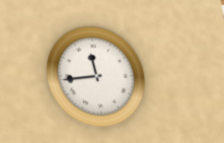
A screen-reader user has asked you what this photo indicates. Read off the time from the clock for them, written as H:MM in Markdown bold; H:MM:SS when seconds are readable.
**11:44**
